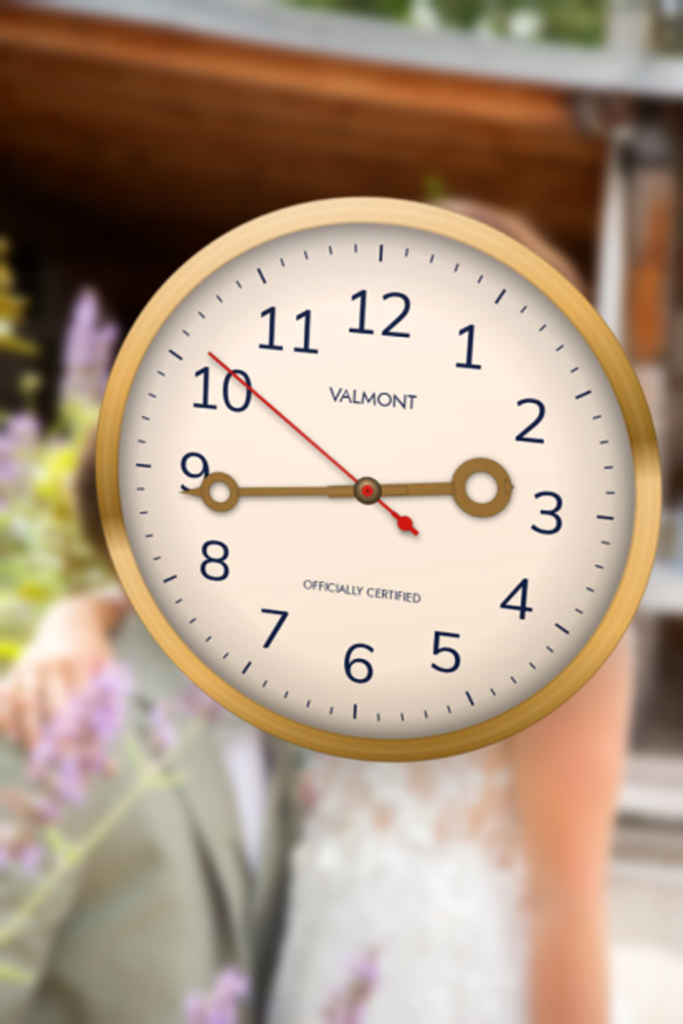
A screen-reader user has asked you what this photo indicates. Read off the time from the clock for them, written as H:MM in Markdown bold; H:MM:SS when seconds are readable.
**2:43:51**
